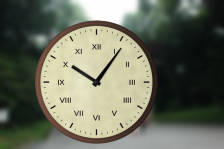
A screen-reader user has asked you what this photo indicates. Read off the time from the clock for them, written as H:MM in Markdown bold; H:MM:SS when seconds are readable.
**10:06**
